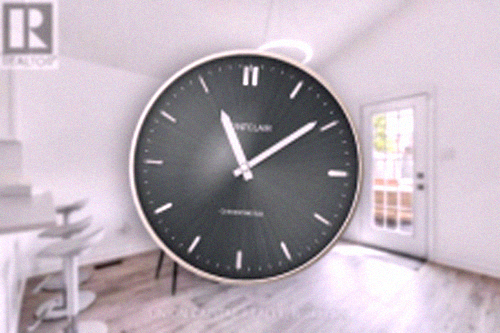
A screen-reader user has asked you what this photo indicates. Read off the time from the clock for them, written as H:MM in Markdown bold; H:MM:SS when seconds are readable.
**11:09**
